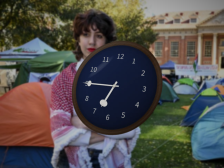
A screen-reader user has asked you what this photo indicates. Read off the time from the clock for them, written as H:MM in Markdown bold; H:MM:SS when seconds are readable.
**6:45**
